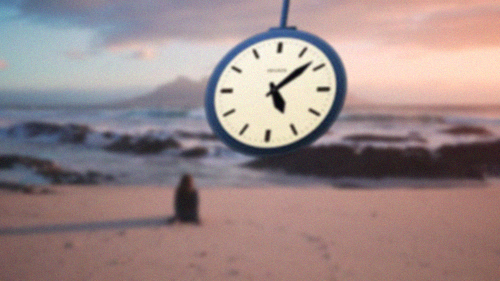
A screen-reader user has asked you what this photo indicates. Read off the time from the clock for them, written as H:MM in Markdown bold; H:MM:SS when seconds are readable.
**5:08**
